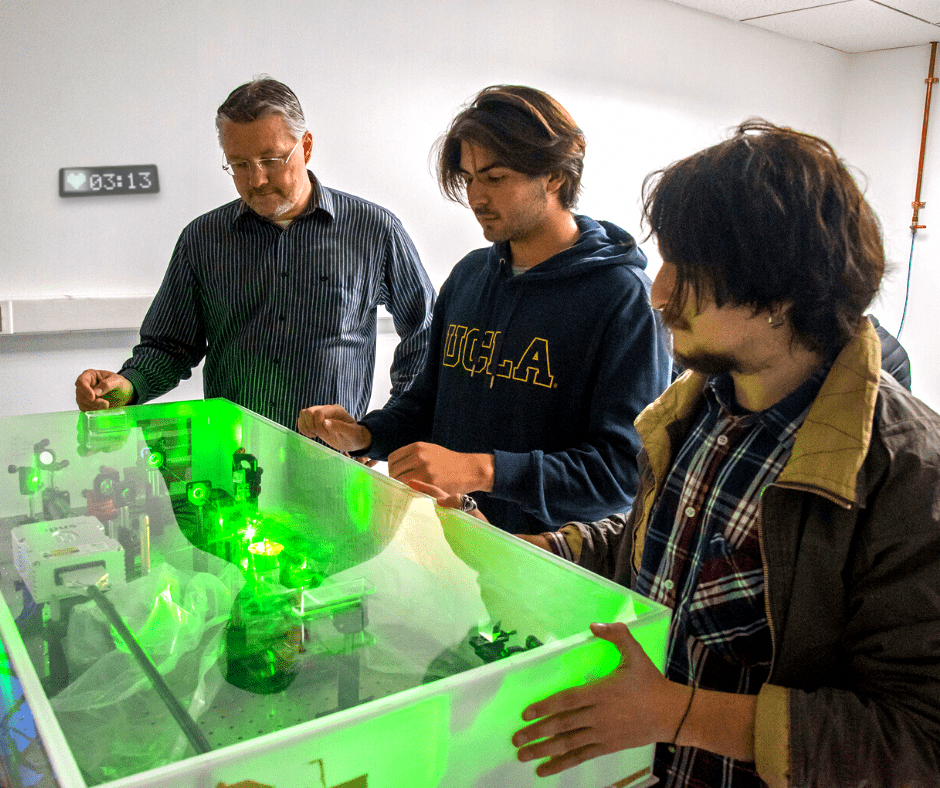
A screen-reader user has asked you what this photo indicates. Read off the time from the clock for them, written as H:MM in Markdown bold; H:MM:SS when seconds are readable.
**3:13**
